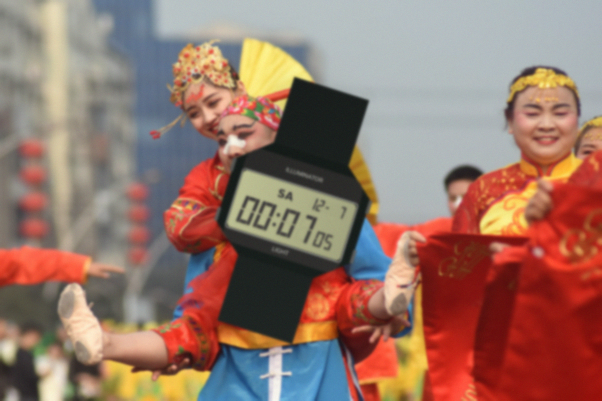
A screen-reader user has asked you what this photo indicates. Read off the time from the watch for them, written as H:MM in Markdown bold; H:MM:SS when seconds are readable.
**0:07:05**
